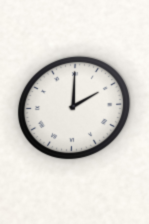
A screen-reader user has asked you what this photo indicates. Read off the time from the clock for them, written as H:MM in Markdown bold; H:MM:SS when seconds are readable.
**2:00**
